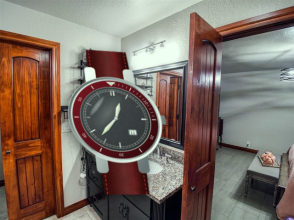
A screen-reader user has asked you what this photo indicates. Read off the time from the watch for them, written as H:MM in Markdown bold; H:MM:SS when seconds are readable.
**12:37**
